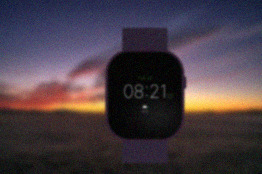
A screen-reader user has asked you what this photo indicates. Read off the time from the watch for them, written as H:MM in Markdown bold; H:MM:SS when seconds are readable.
**8:21**
